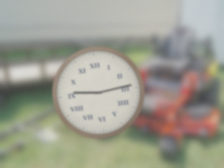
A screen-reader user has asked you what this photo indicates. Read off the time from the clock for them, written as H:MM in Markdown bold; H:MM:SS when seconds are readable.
**9:14**
